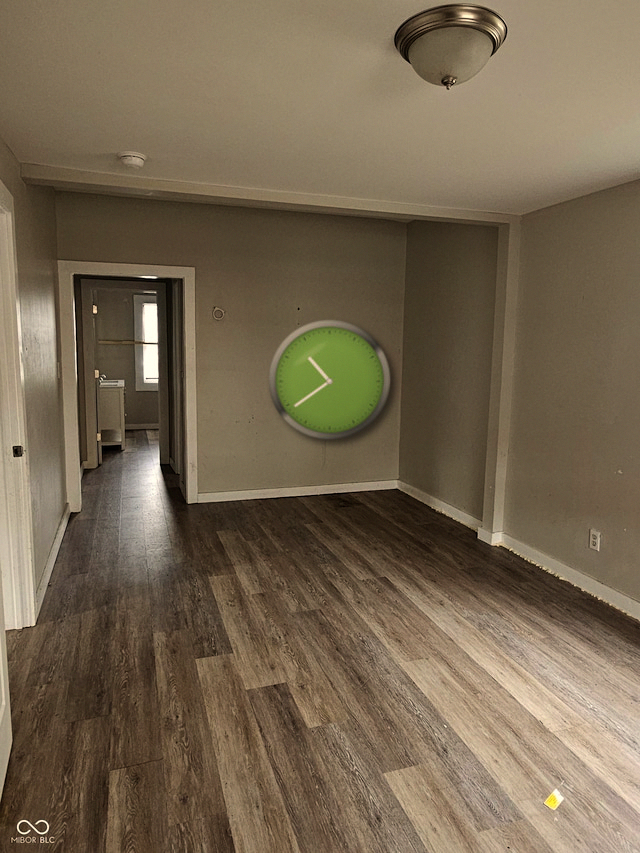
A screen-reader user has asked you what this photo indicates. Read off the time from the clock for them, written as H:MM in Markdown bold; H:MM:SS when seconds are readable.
**10:39**
